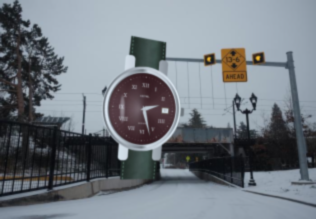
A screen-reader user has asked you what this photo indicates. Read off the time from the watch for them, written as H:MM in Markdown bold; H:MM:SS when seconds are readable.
**2:27**
